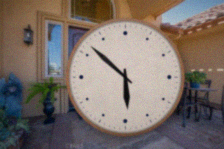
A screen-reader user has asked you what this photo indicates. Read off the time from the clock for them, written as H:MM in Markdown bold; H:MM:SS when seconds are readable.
**5:52**
